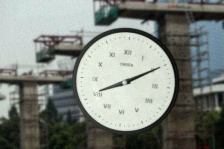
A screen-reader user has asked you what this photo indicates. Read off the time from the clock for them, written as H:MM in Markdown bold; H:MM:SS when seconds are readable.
**8:10**
